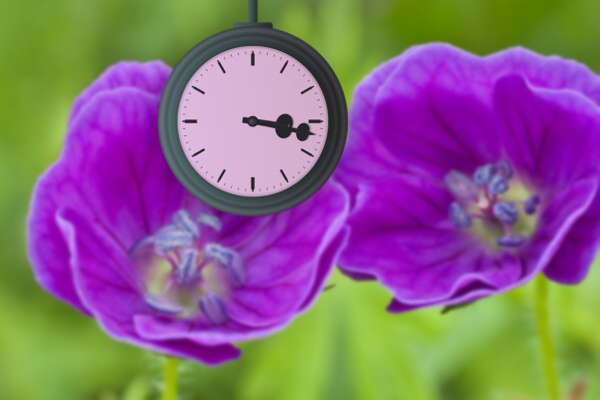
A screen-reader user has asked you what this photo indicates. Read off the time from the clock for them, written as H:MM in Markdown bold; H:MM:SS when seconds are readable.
**3:17**
